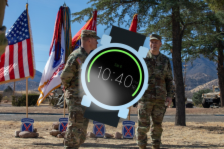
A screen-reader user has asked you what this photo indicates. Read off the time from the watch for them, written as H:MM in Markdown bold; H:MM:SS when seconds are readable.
**10:40**
